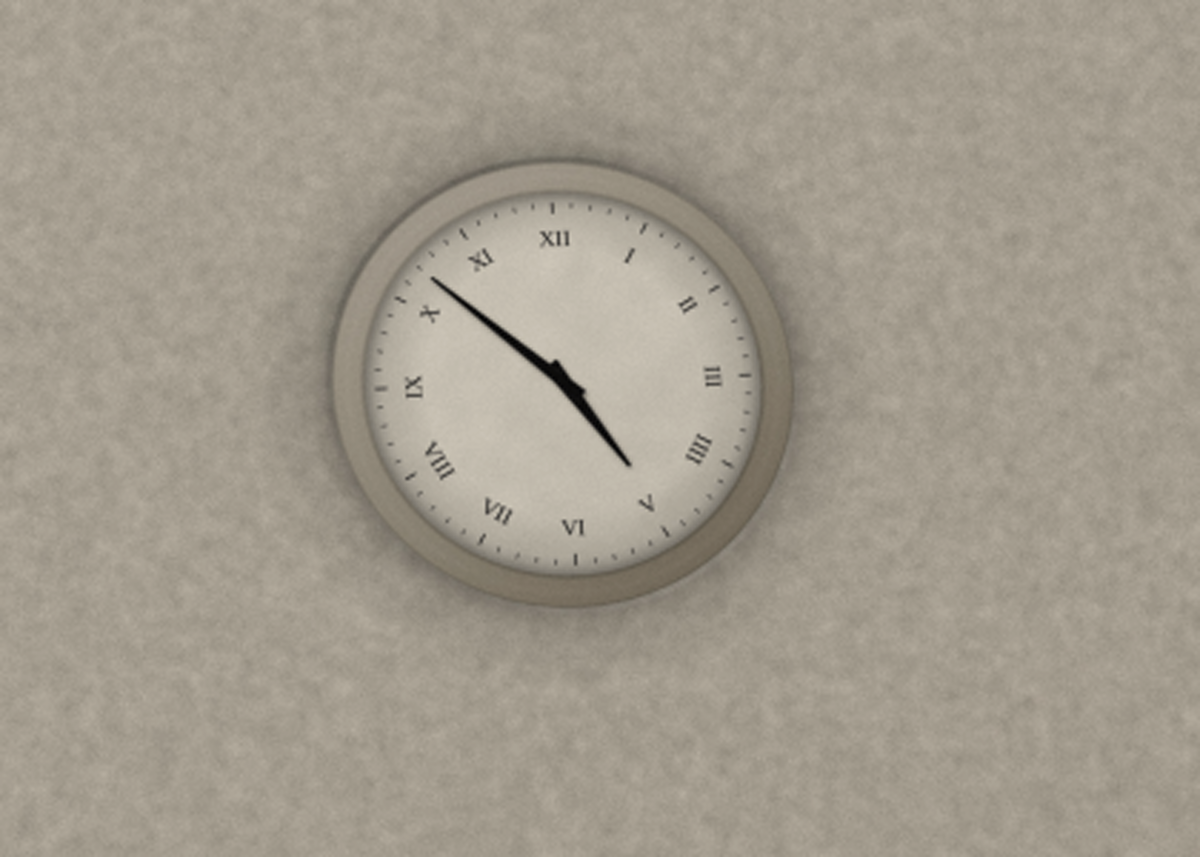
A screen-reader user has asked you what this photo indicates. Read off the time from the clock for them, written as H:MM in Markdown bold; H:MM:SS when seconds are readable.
**4:52**
